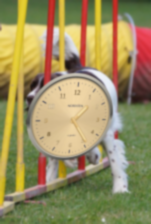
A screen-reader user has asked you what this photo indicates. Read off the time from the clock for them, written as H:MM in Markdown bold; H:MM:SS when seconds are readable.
**1:24**
